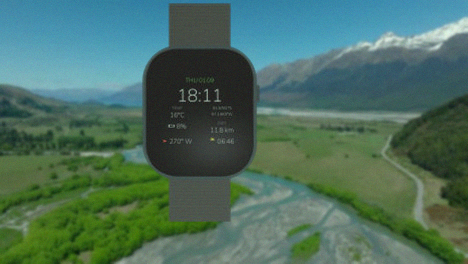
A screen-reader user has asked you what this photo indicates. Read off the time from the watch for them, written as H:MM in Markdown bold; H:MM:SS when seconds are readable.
**18:11**
